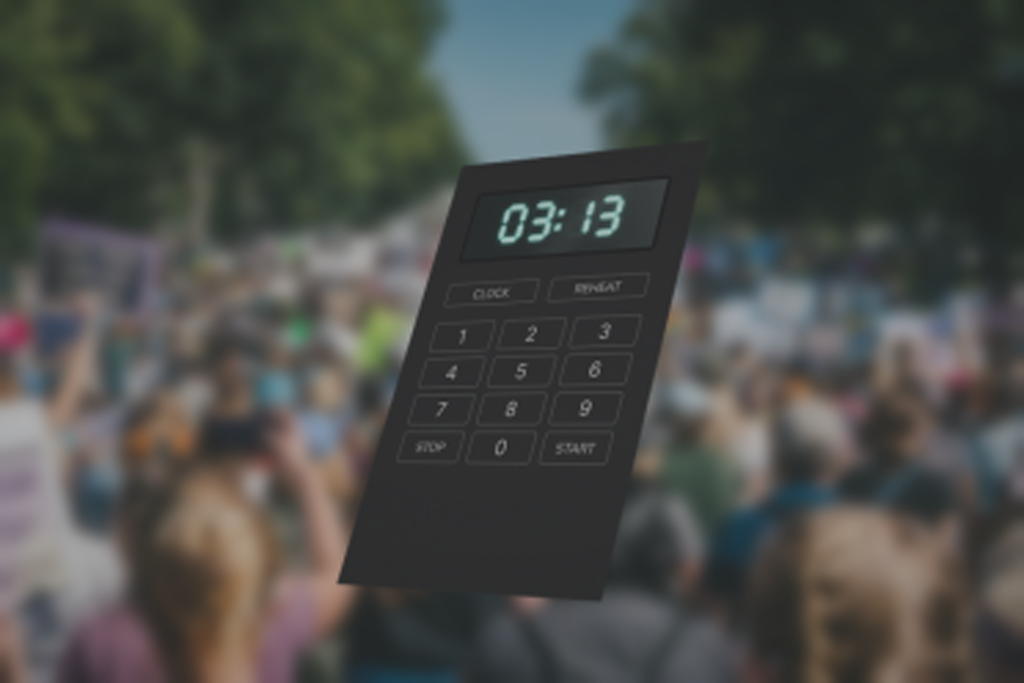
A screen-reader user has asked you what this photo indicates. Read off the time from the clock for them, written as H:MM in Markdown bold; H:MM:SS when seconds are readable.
**3:13**
